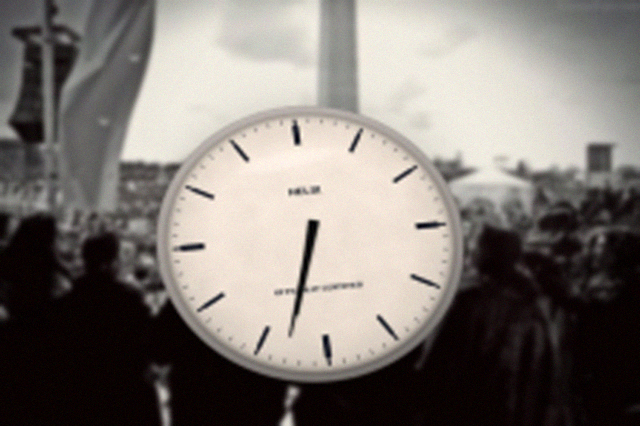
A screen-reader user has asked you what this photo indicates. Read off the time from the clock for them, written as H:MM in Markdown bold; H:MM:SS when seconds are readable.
**6:33**
